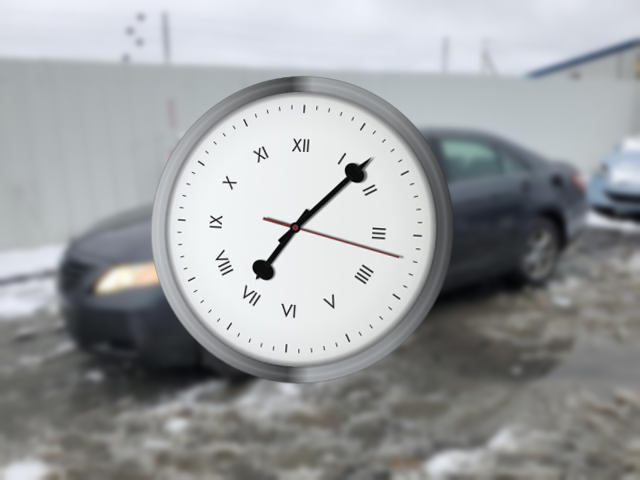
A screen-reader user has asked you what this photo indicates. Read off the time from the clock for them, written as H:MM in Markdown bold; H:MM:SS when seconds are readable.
**7:07:17**
